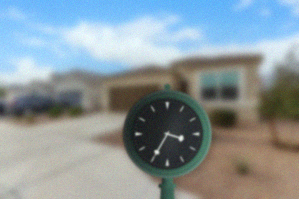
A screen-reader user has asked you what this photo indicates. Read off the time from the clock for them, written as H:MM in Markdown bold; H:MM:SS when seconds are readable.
**3:35**
